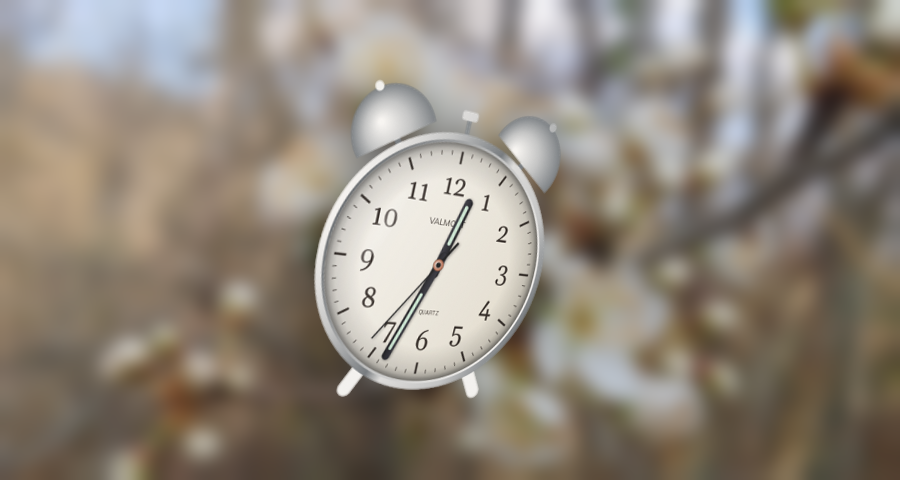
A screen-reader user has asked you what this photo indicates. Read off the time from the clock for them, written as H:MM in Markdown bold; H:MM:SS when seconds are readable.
**12:33:36**
